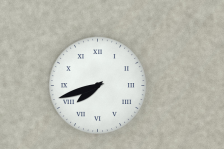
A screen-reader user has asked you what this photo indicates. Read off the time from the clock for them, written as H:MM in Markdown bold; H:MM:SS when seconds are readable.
**7:42**
